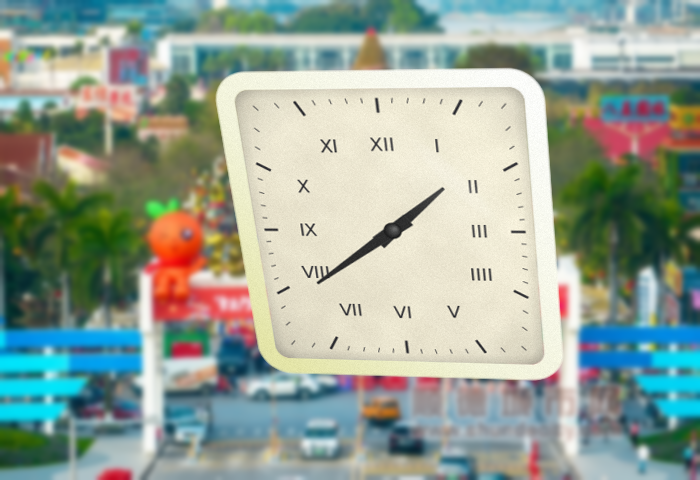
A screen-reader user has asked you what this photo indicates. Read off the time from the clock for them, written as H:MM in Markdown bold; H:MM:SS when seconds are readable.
**1:39**
